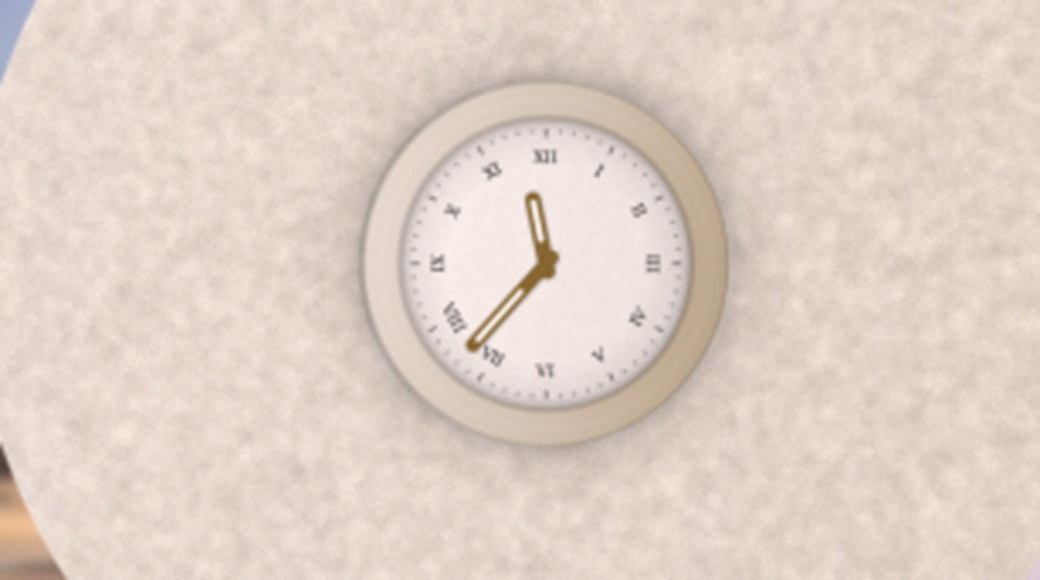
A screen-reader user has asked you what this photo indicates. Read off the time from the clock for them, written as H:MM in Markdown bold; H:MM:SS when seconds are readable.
**11:37**
